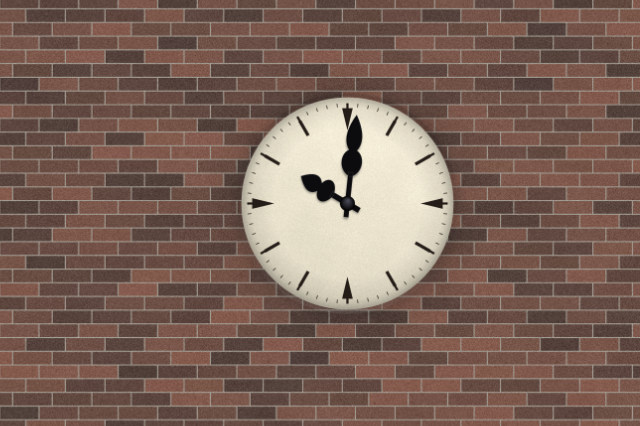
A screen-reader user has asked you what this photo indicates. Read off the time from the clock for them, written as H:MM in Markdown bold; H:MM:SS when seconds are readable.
**10:01**
